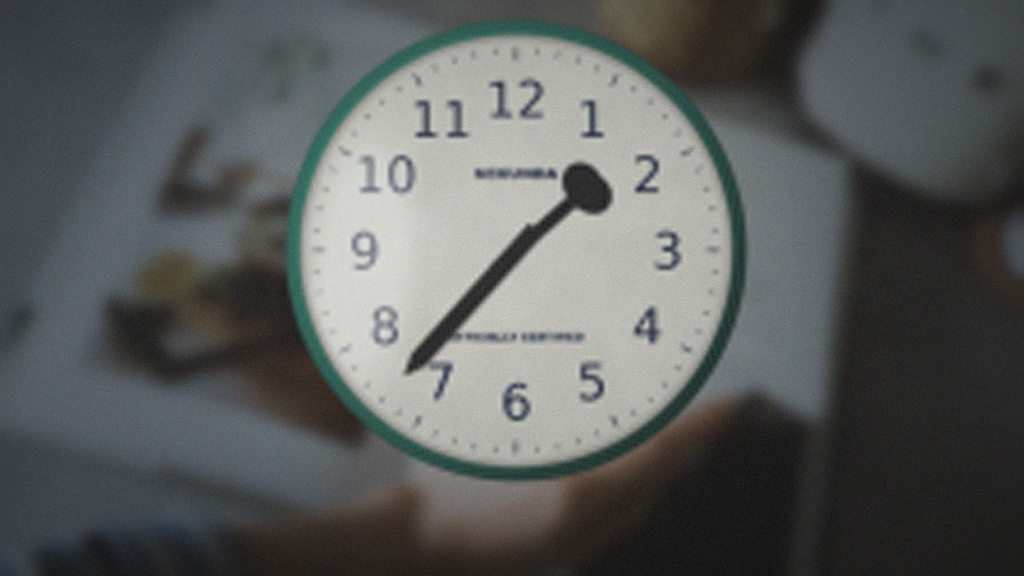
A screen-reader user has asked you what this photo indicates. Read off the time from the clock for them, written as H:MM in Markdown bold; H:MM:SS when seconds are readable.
**1:37**
